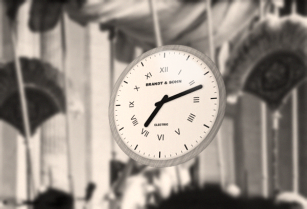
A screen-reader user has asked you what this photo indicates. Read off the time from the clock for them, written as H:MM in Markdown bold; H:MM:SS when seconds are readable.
**7:12**
